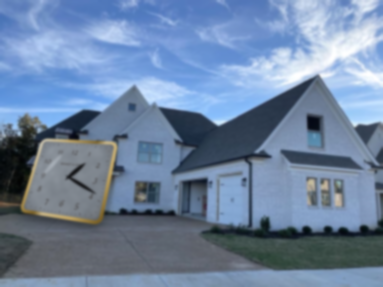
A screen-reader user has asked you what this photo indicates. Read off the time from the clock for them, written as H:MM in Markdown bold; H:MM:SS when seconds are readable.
**1:19**
